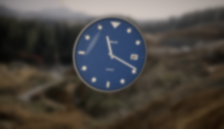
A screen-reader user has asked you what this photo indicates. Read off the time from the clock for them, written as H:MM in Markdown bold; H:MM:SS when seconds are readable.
**11:19**
